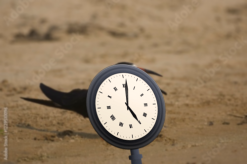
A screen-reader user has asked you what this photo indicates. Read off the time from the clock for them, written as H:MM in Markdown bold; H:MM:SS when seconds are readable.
**5:01**
